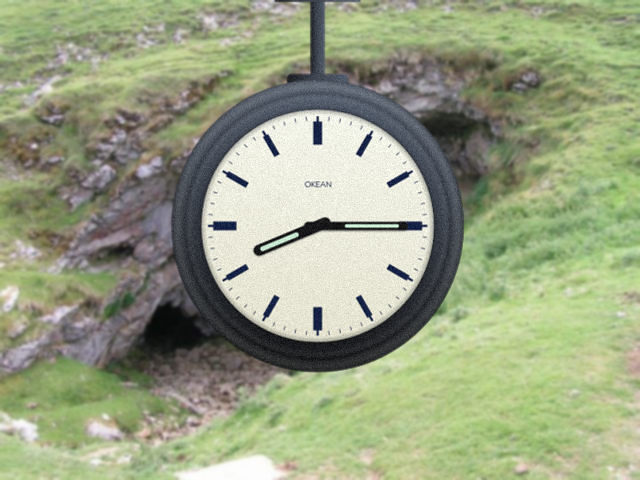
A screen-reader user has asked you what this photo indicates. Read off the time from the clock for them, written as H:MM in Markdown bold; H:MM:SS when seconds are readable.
**8:15**
